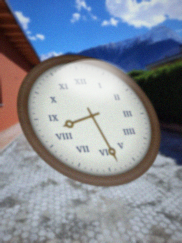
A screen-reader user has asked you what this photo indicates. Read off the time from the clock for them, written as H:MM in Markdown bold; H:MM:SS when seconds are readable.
**8:28**
